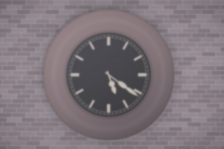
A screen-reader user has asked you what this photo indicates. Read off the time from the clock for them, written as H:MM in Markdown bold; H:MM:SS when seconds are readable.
**5:21**
